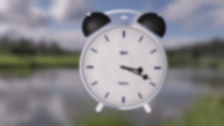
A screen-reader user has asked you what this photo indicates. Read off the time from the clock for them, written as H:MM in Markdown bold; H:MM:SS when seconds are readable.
**3:19**
